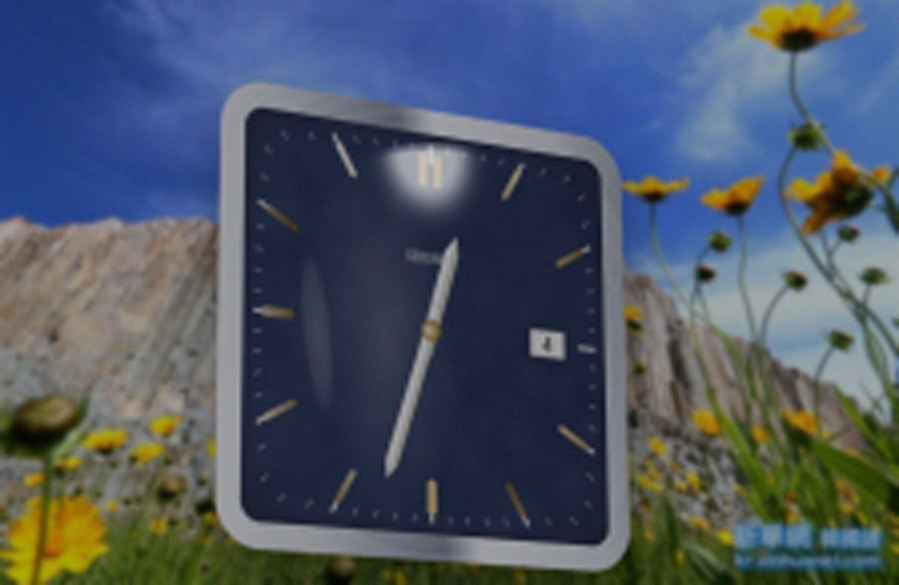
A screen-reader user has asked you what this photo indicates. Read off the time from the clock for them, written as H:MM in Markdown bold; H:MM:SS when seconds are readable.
**12:33**
